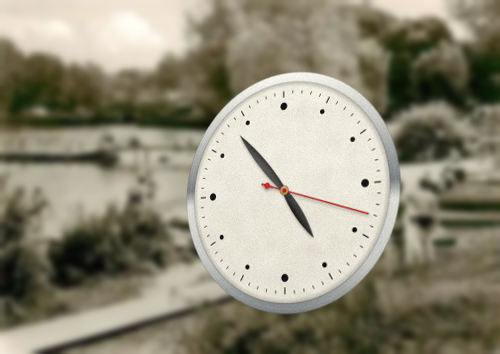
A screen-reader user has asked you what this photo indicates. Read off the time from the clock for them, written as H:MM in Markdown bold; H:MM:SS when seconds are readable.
**4:53:18**
